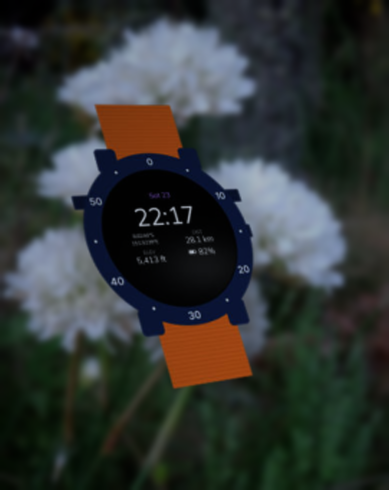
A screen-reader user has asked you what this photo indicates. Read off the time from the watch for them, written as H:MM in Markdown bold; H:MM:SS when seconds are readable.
**22:17**
